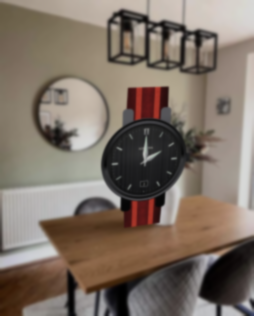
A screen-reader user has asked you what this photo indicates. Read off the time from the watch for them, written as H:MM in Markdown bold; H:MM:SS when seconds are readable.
**2:00**
